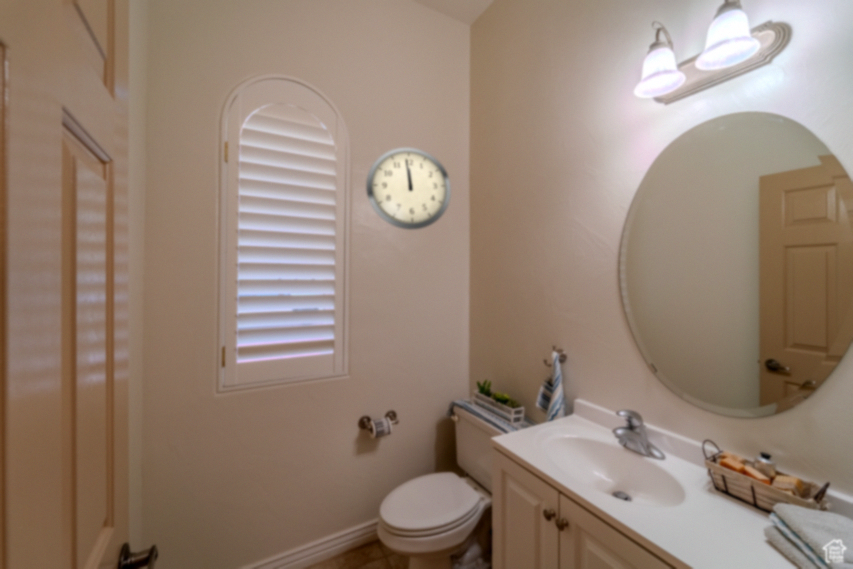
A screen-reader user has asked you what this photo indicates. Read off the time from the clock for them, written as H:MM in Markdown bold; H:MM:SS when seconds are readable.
**11:59**
